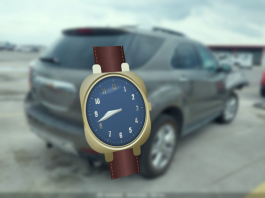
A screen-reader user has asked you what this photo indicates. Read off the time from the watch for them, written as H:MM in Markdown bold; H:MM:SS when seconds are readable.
**8:42**
